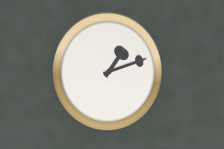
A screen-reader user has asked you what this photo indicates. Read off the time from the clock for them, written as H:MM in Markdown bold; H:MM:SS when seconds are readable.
**1:12**
